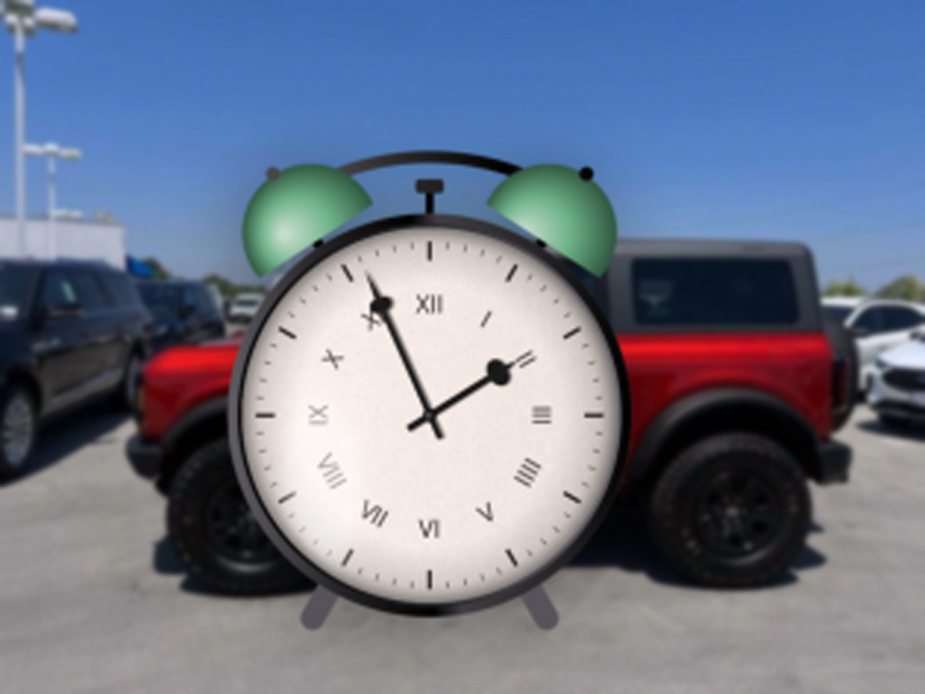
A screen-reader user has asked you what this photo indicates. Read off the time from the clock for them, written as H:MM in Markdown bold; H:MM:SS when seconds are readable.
**1:56**
